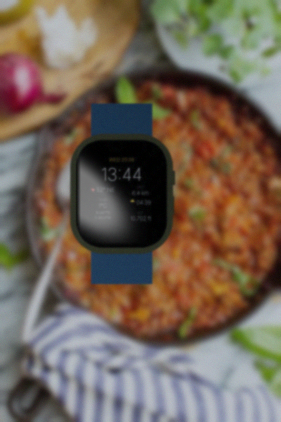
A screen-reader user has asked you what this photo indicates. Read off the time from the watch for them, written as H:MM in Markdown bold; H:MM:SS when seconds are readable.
**13:44**
